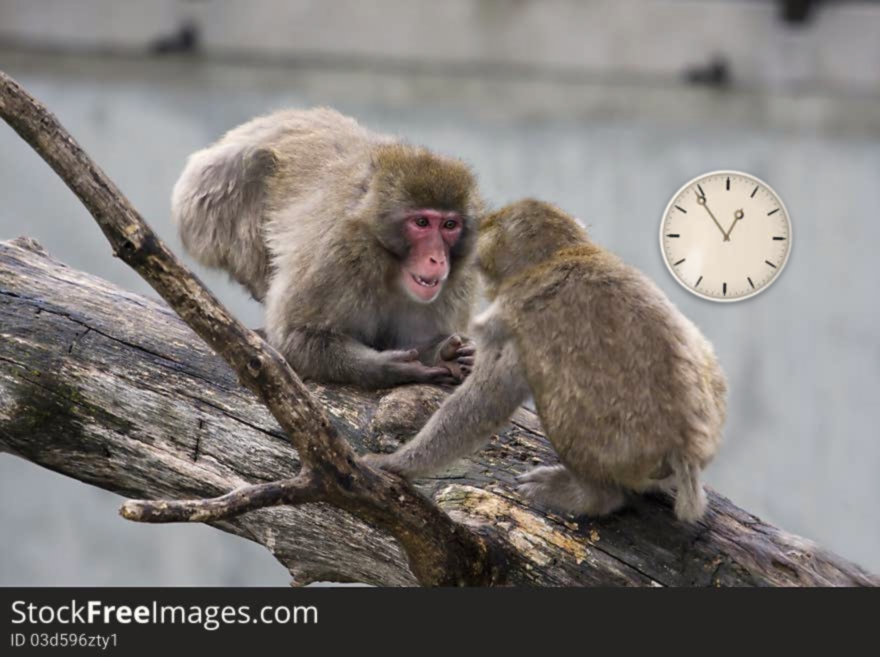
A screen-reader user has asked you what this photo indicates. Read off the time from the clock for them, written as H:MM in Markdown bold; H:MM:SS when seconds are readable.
**12:54**
